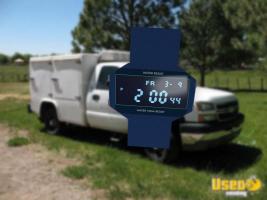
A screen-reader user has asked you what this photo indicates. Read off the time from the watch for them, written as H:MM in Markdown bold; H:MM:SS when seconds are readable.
**2:00:44**
